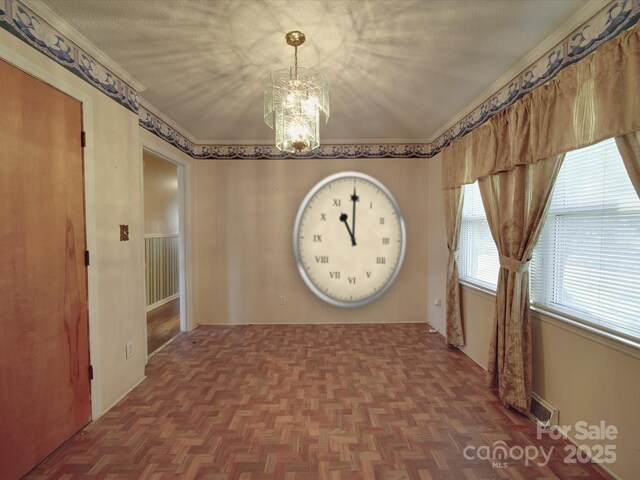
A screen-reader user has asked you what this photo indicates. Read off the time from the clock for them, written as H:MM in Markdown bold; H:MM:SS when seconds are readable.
**11:00**
